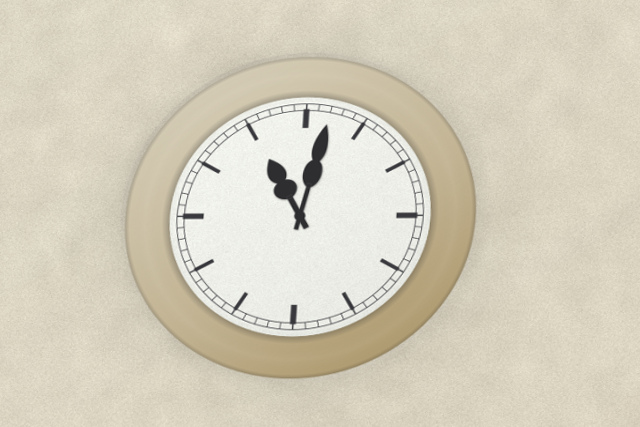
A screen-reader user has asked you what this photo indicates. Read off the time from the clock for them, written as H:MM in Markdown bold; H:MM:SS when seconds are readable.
**11:02**
